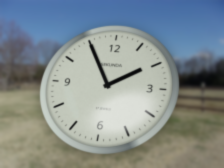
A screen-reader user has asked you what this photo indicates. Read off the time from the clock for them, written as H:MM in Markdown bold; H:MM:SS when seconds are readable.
**1:55**
